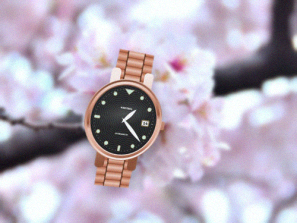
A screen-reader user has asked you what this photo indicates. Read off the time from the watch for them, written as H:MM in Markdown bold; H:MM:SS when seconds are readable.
**1:22**
